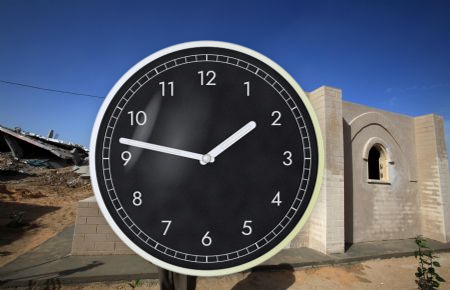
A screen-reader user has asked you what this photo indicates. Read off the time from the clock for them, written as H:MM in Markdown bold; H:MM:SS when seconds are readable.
**1:47**
